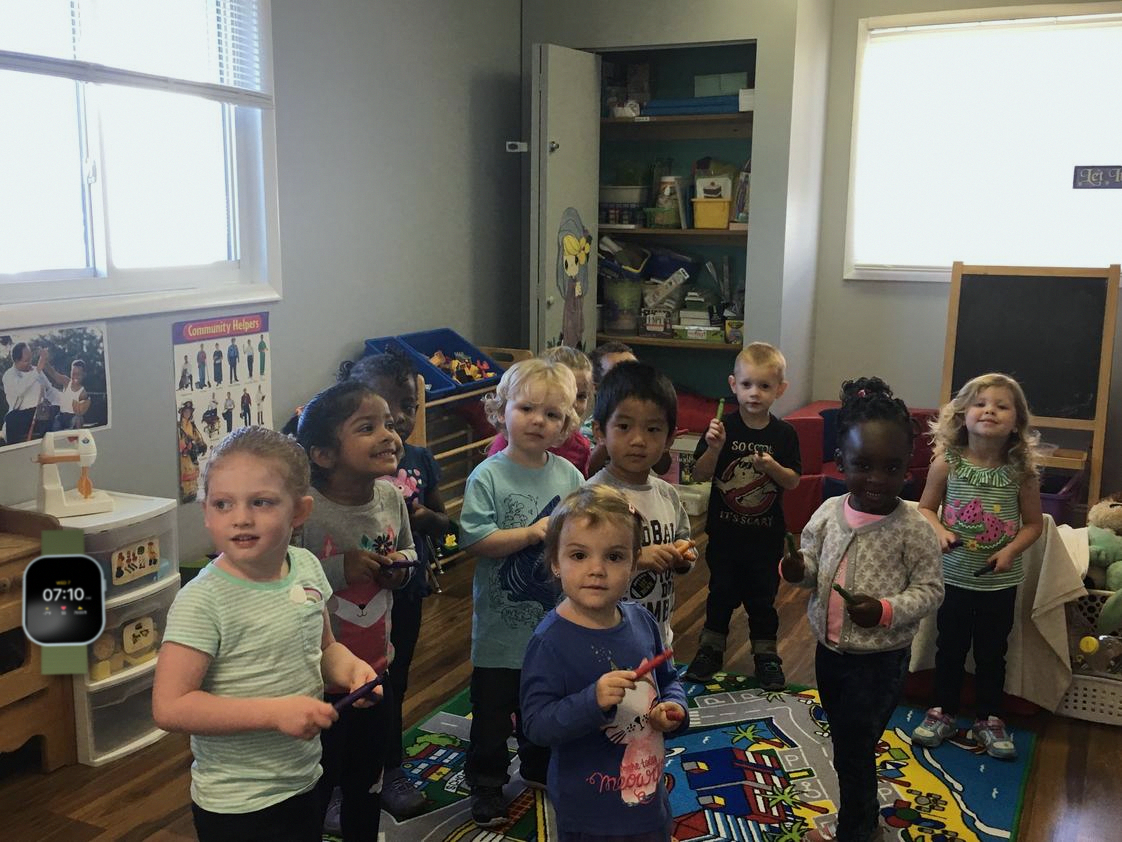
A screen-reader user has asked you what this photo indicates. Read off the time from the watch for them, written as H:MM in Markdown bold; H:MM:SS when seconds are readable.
**7:10**
